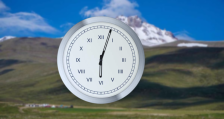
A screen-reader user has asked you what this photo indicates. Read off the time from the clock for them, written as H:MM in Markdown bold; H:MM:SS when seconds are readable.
**6:03**
